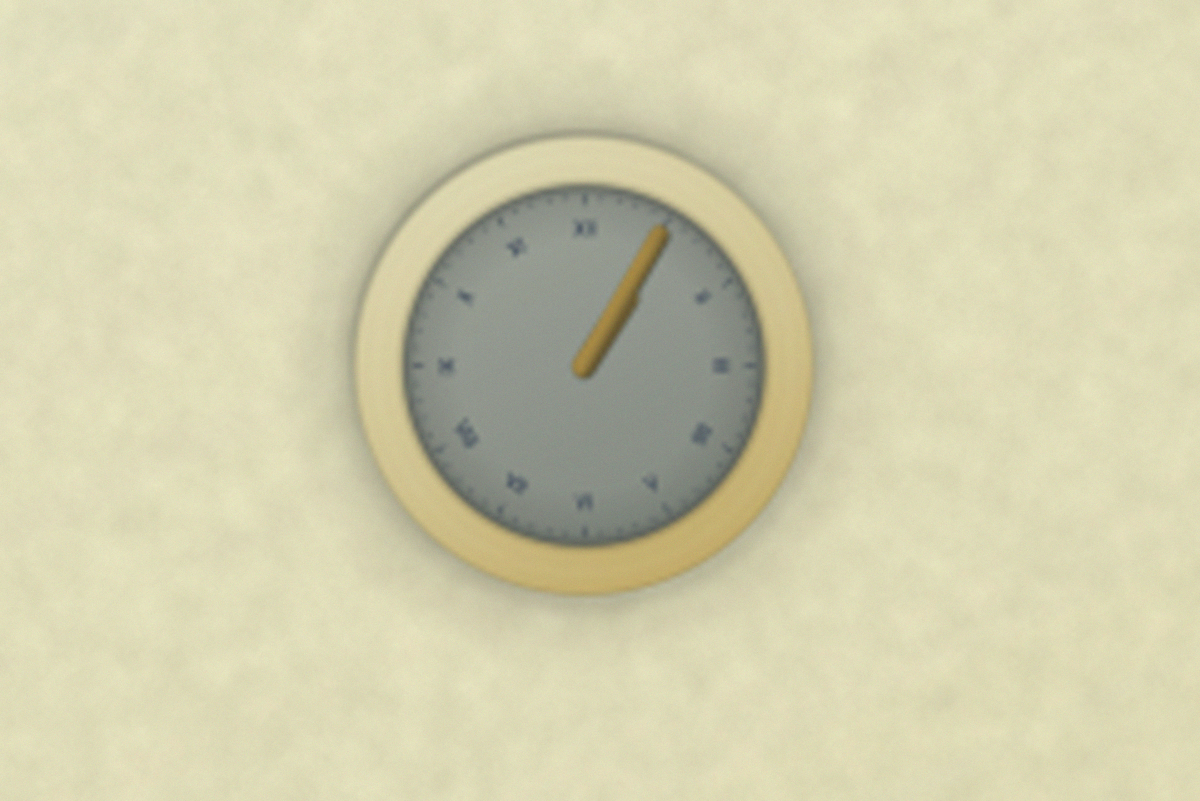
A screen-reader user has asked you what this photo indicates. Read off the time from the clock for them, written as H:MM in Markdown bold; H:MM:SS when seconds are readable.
**1:05**
